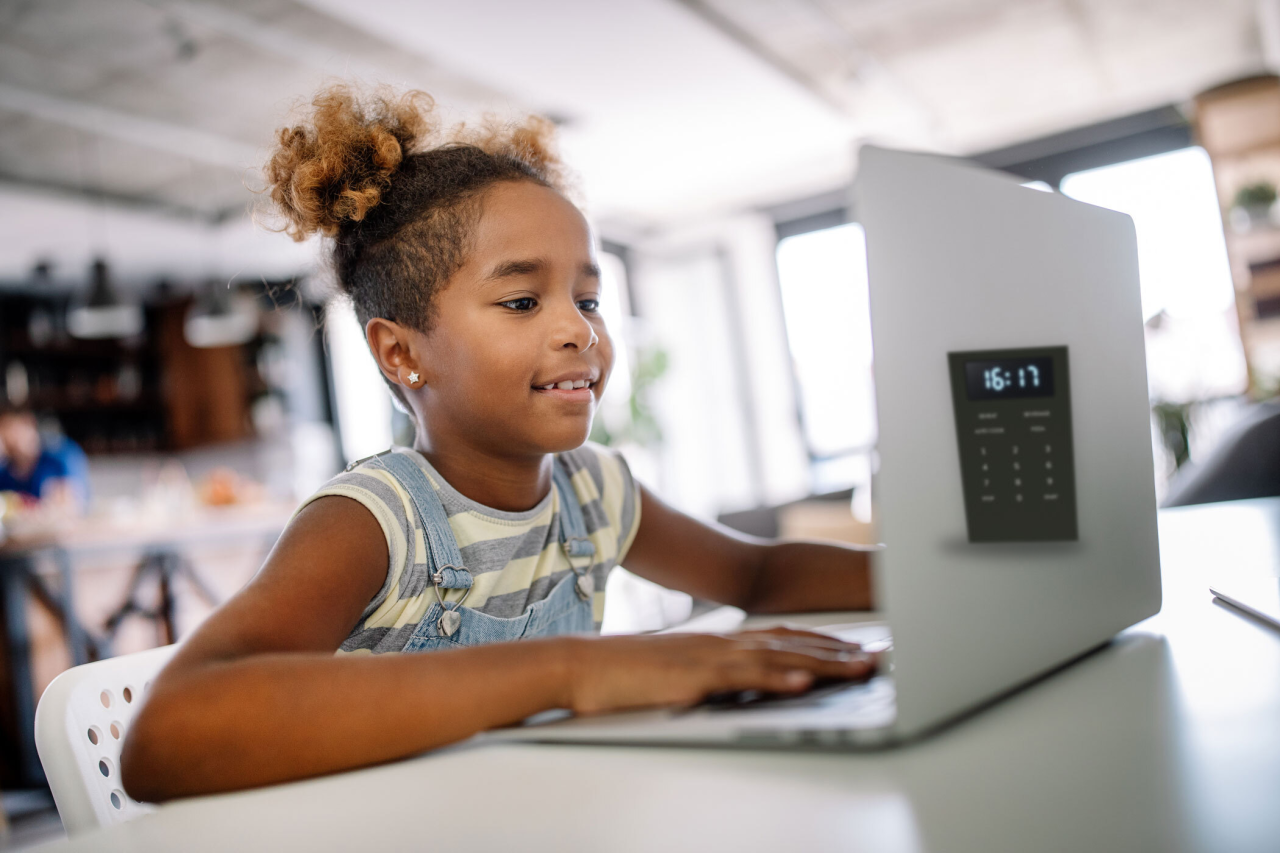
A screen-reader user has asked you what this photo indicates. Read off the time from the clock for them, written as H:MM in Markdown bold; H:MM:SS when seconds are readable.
**16:17**
